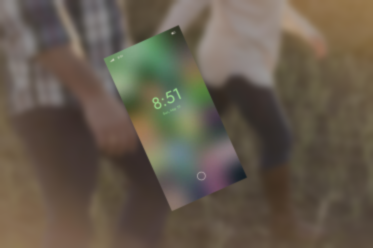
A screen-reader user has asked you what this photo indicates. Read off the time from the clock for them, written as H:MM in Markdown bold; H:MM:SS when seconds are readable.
**8:51**
